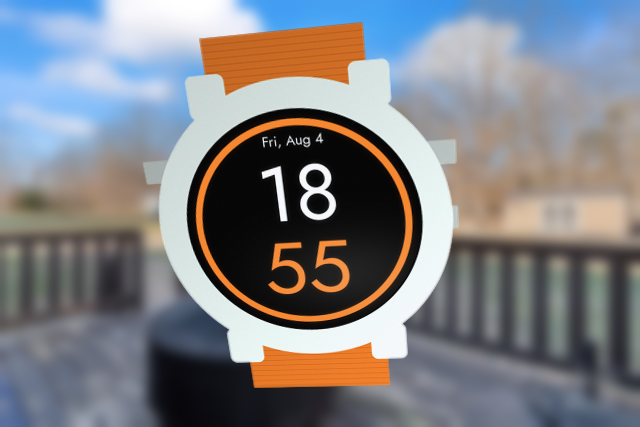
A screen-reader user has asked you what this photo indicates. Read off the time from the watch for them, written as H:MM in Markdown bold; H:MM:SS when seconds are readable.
**18:55**
